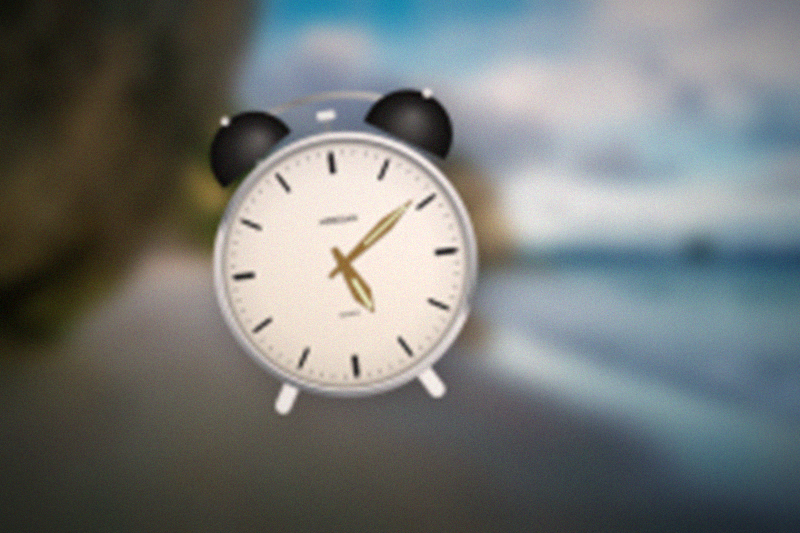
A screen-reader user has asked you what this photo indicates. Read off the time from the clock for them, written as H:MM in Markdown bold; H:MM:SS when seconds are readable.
**5:09**
